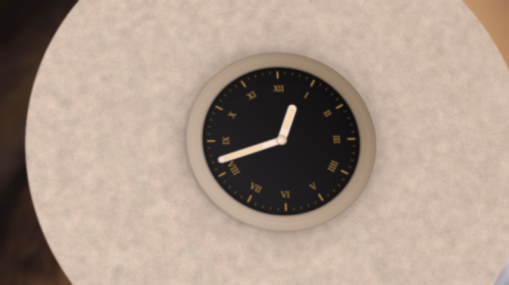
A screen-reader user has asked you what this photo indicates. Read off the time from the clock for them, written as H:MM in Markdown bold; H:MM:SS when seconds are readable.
**12:42**
